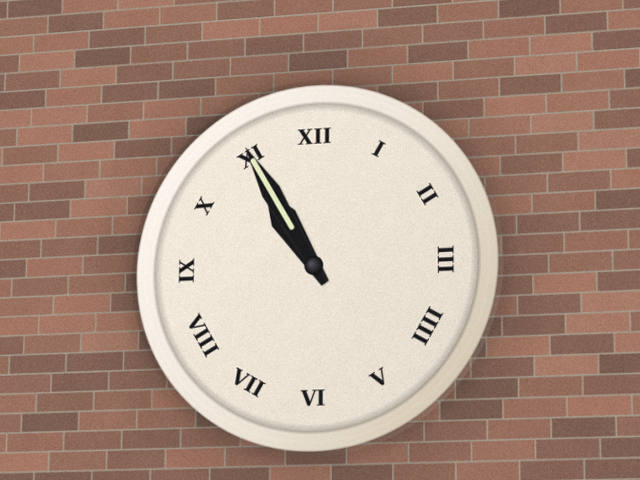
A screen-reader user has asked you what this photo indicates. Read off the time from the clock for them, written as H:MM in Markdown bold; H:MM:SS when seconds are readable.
**10:55**
